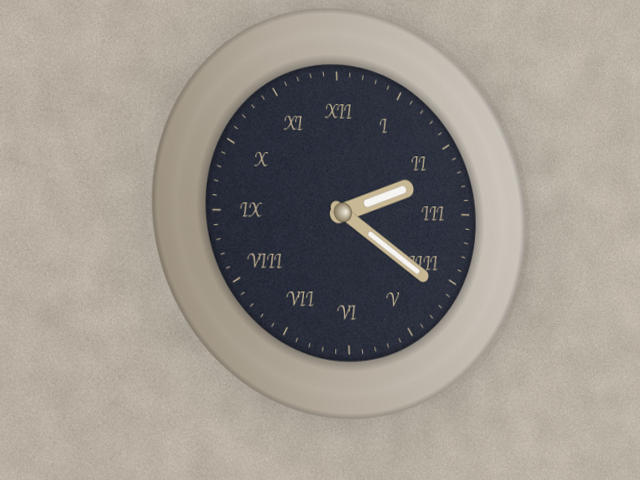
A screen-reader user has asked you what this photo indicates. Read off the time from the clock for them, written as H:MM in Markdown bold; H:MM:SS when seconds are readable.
**2:21**
